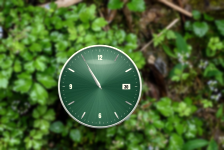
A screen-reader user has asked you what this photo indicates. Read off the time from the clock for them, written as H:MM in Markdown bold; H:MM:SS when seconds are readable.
**10:55**
